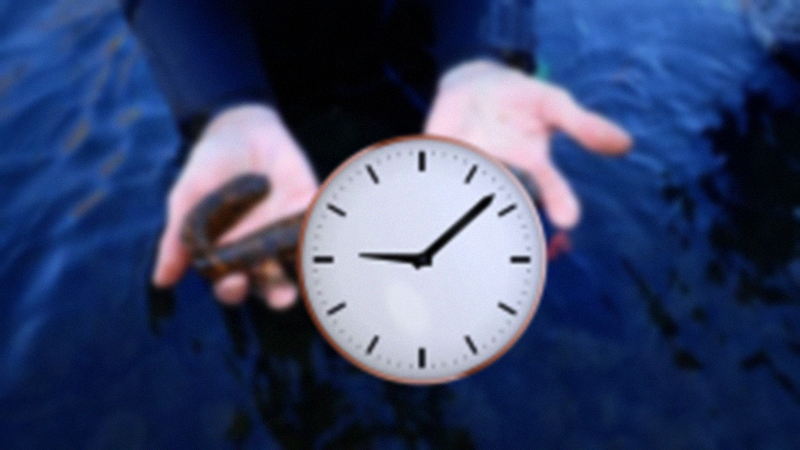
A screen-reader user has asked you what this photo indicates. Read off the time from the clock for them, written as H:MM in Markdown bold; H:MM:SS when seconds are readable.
**9:08**
